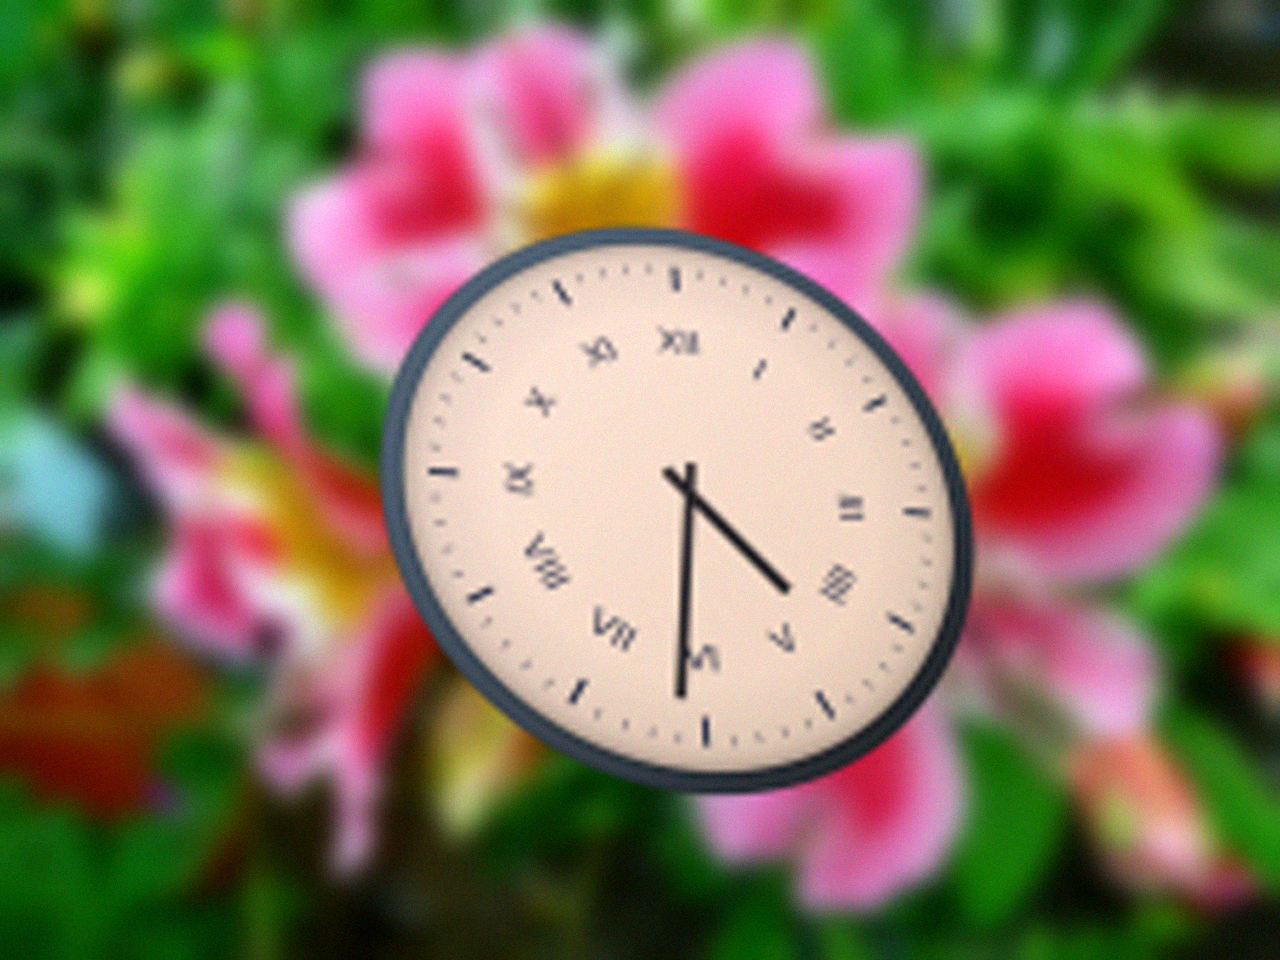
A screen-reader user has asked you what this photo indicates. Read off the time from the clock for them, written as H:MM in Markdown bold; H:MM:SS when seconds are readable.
**4:31**
